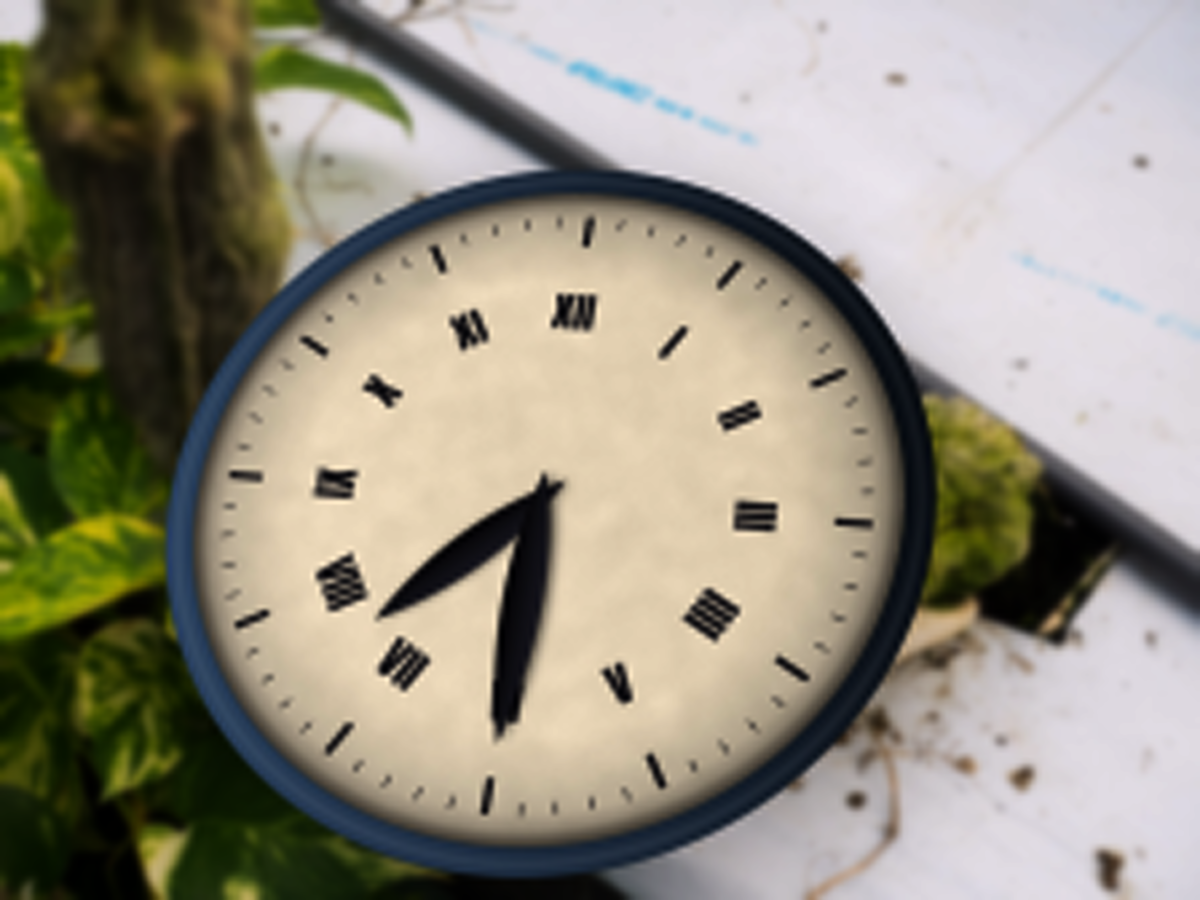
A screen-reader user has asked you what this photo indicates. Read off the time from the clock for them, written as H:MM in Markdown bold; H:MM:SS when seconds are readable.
**7:30**
